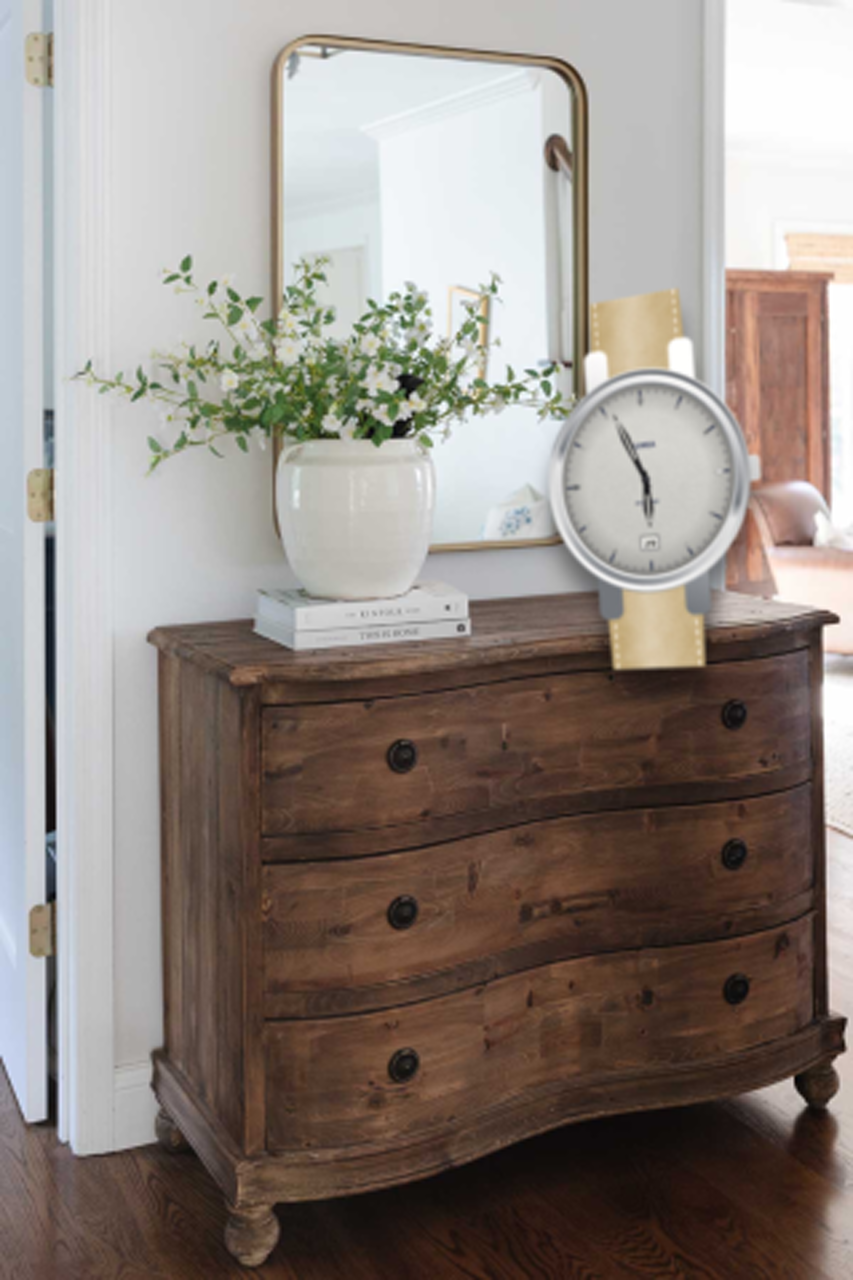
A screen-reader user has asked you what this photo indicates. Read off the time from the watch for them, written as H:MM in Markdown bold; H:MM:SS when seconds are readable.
**5:56**
